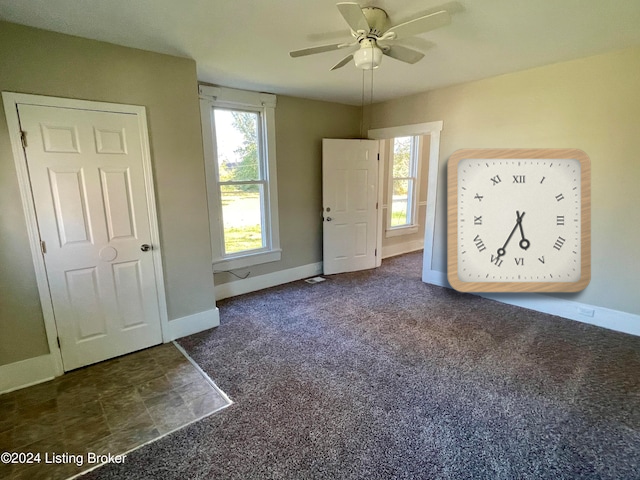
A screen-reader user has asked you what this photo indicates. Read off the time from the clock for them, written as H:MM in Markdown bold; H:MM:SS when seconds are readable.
**5:35**
